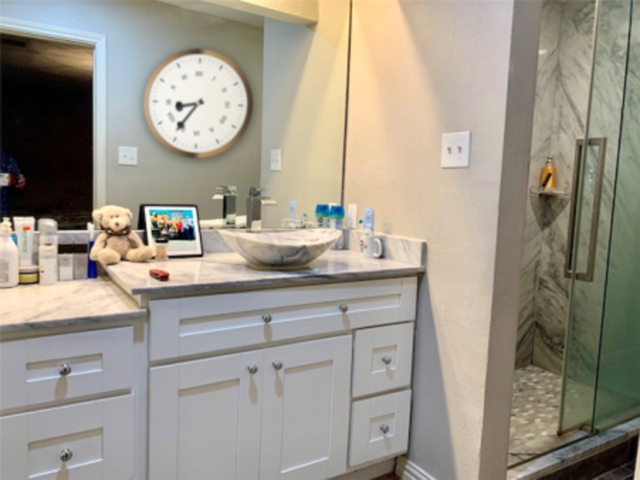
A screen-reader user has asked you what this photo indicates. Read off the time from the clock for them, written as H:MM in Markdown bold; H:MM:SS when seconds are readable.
**8:36**
